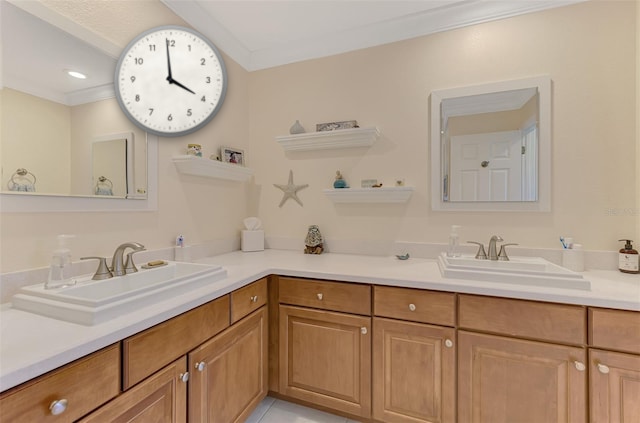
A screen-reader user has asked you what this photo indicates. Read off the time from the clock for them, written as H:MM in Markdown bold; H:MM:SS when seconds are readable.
**3:59**
